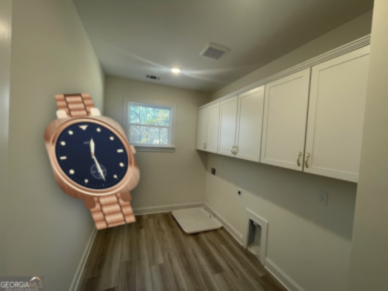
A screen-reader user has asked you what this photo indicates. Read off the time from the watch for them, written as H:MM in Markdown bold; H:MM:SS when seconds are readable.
**12:29**
